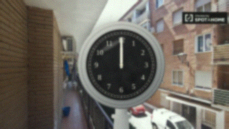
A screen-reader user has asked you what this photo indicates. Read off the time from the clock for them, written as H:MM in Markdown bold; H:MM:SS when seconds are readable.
**12:00**
